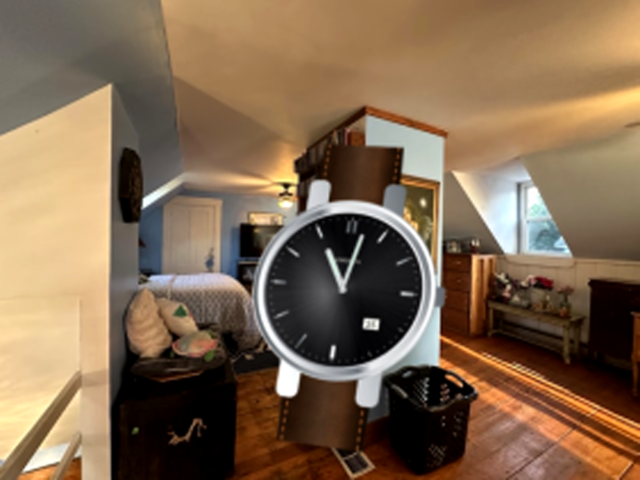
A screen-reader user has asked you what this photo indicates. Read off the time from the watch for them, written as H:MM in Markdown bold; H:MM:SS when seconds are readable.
**11:02**
